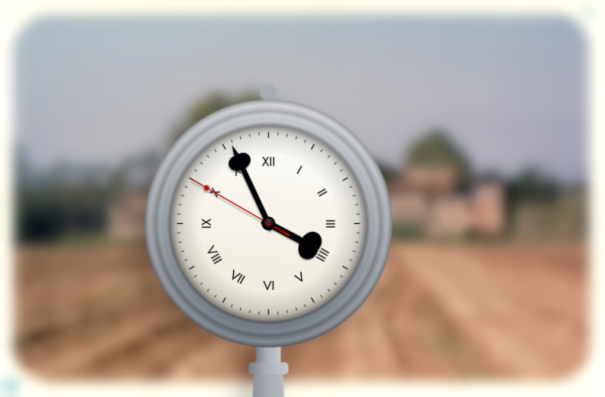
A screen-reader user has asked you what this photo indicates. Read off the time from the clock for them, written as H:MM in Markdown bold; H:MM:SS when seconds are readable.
**3:55:50**
